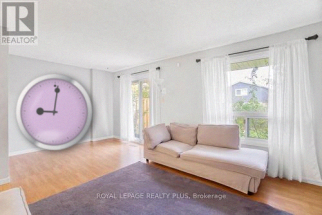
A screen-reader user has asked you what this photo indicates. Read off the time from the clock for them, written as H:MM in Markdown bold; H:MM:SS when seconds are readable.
**9:01**
